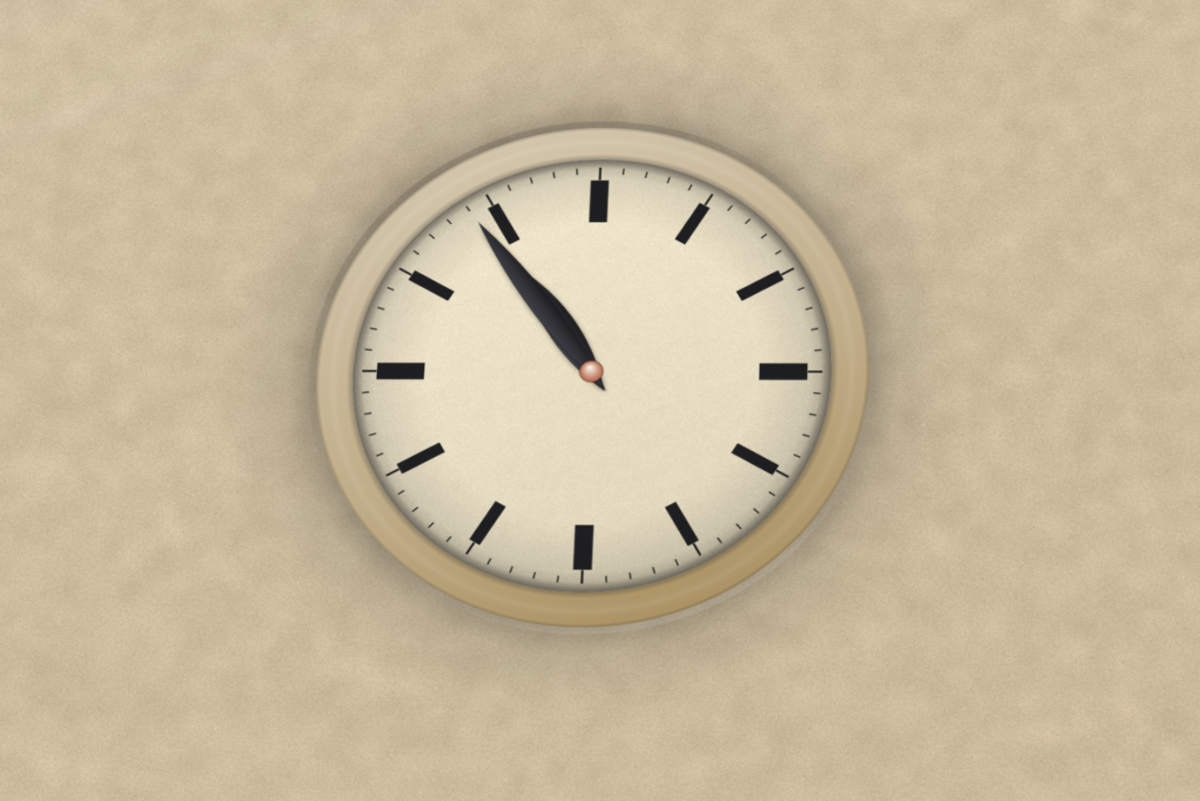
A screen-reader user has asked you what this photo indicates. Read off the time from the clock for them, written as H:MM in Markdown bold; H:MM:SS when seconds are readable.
**10:54**
